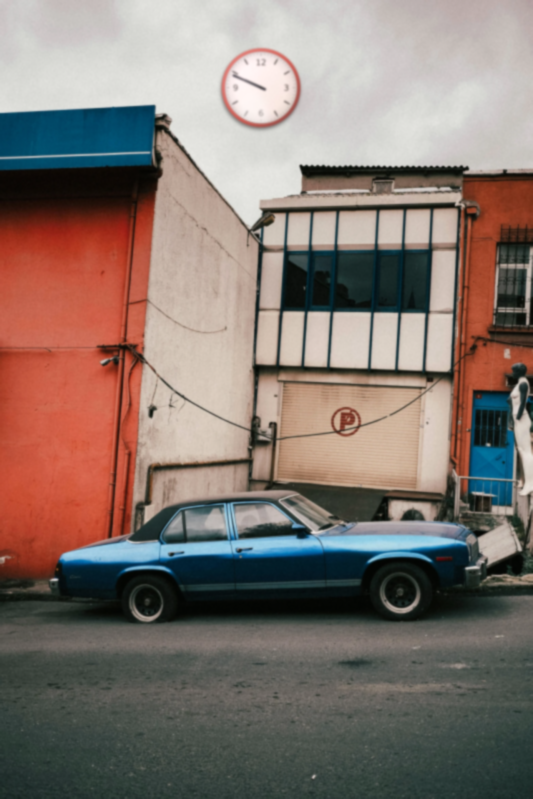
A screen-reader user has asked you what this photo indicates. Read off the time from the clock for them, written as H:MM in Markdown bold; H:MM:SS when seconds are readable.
**9:49**
